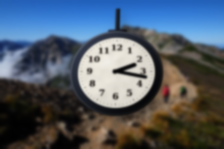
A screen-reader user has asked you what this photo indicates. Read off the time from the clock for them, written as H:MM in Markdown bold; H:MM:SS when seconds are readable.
**2:17**
